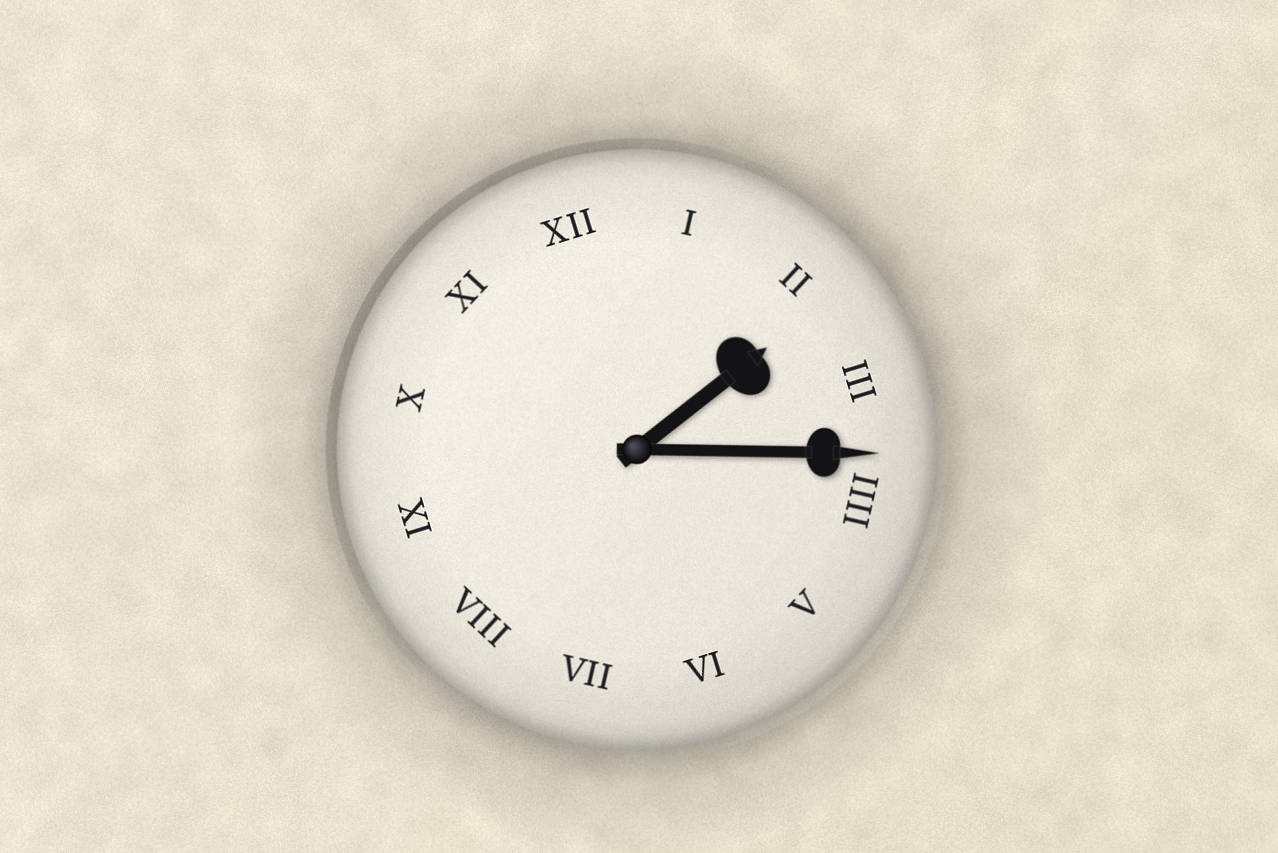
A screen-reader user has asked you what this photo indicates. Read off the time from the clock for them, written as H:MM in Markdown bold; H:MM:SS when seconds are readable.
**2:18**
